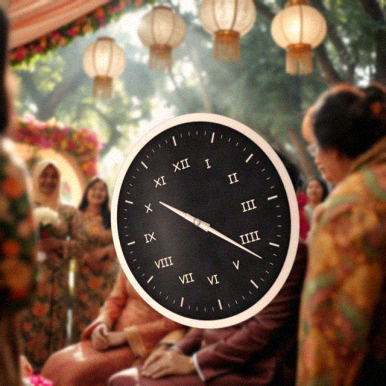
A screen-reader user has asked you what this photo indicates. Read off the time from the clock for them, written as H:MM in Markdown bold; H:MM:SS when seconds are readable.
**10:22**
